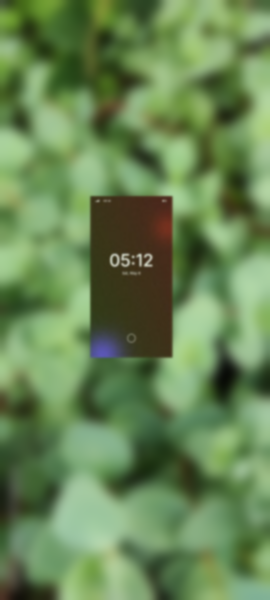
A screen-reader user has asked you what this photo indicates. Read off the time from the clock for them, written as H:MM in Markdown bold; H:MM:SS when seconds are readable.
**5:12**
